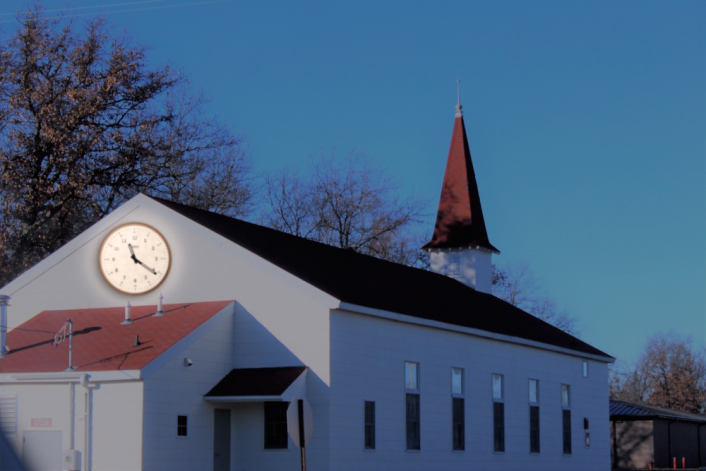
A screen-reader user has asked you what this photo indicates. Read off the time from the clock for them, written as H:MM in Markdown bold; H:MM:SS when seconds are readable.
**11:21**
